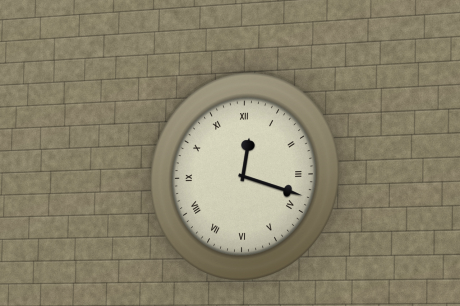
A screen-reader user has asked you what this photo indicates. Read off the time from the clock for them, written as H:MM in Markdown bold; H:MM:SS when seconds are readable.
**12:18**
